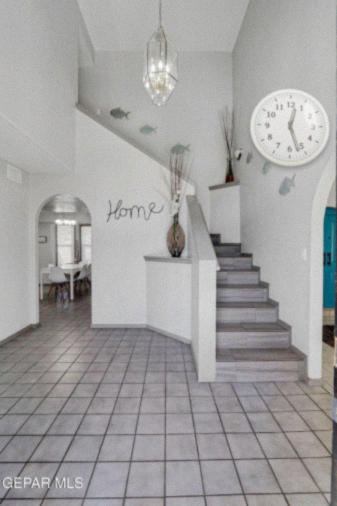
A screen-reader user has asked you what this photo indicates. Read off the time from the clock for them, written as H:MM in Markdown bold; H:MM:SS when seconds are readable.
**12:27**
